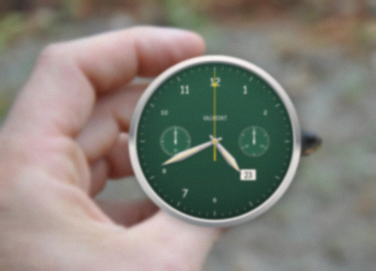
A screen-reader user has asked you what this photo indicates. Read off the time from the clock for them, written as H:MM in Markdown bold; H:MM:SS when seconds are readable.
**4:41**
